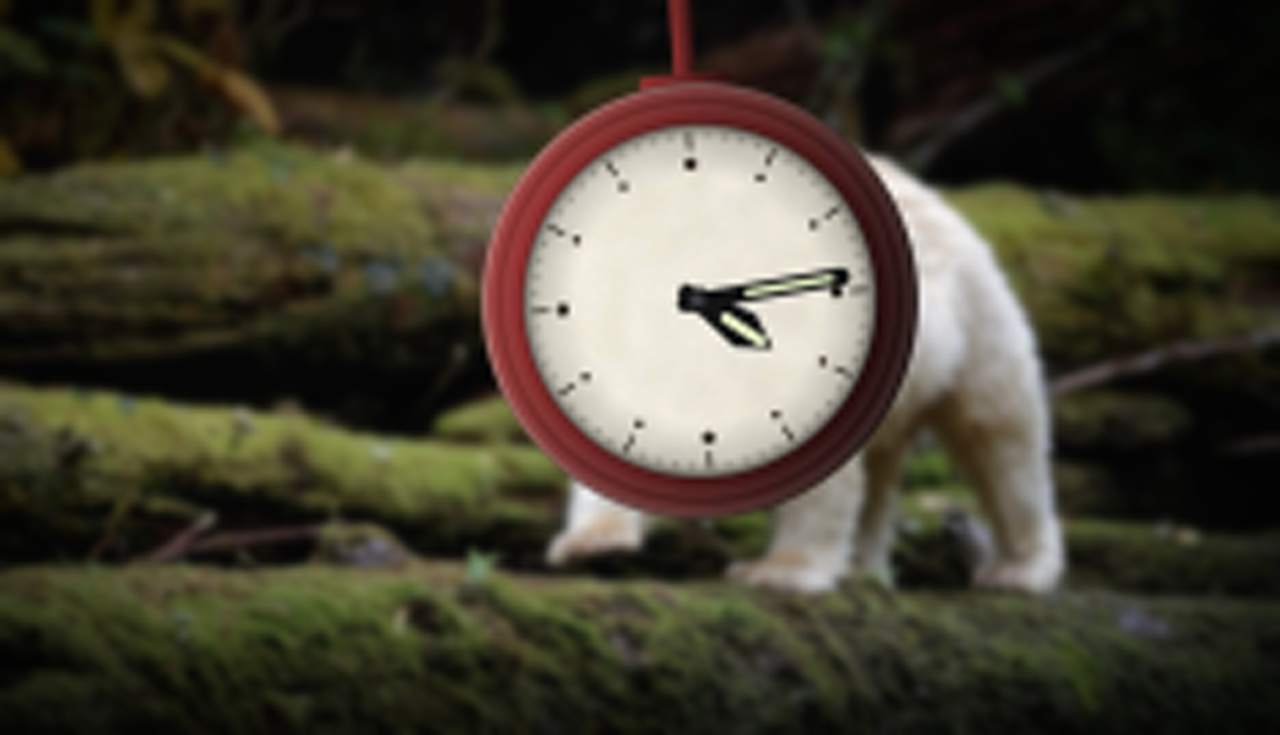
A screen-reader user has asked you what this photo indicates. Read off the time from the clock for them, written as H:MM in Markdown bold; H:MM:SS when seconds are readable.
**4:14**
